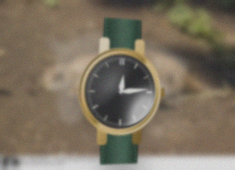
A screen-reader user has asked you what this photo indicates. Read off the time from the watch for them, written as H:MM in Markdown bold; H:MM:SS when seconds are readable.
**12:14**
